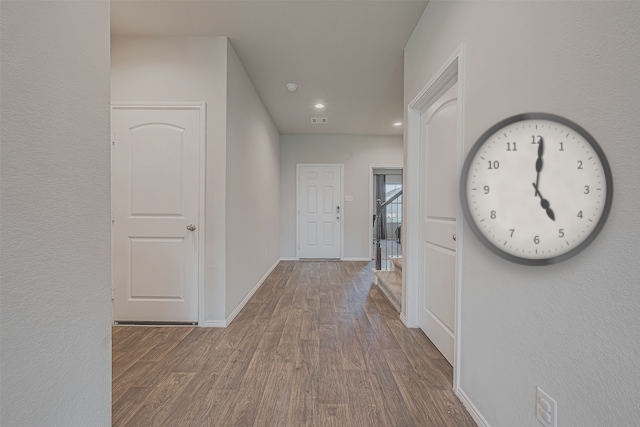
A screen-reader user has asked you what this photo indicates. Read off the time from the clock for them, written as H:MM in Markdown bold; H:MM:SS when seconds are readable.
**5:01**
